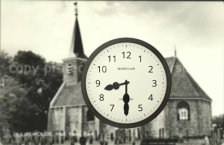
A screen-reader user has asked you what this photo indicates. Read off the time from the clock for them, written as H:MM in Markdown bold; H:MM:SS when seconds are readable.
**8:30**
